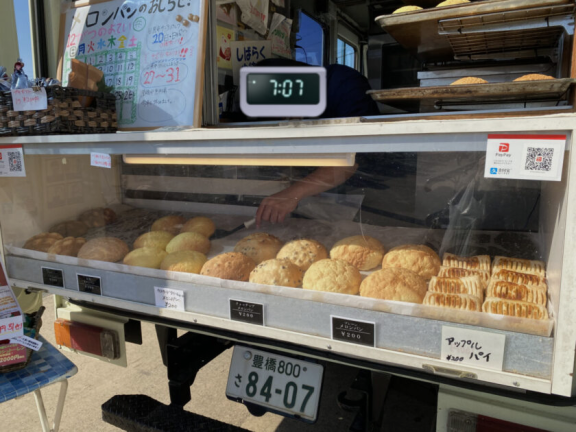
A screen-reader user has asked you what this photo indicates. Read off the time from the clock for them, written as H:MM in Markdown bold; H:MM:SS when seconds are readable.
**7:07**
